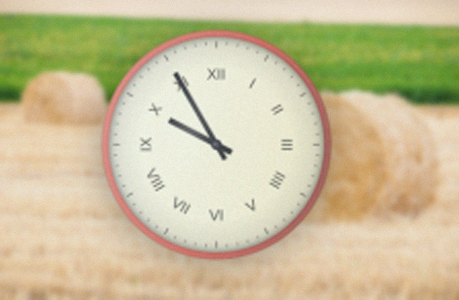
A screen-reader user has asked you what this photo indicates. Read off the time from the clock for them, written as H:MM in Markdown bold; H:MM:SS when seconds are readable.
**9:55**
